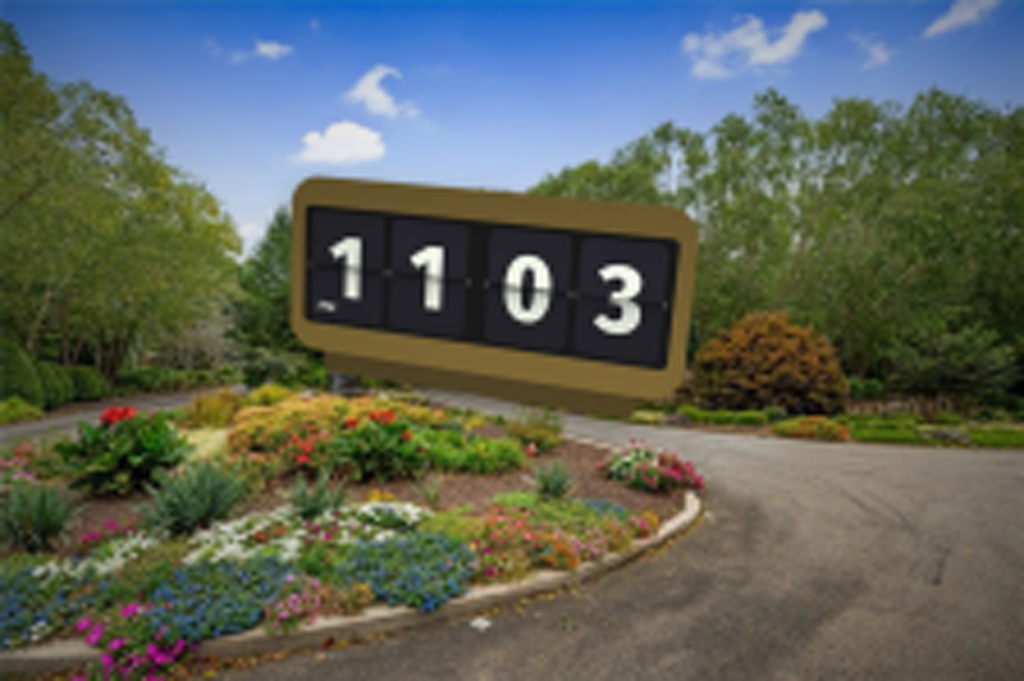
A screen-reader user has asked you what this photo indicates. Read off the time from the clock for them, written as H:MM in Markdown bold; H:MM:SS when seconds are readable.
**11:03**
